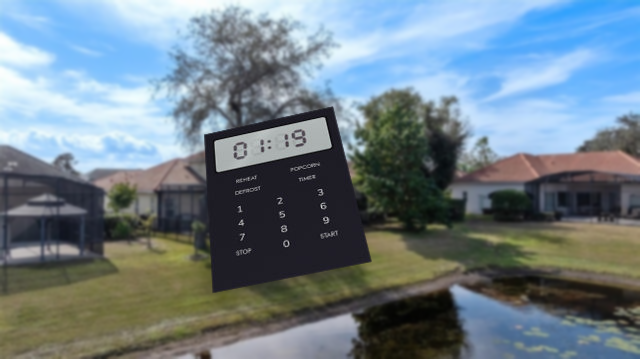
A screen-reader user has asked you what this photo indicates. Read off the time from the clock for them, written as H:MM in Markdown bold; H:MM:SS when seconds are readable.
**1:19**
